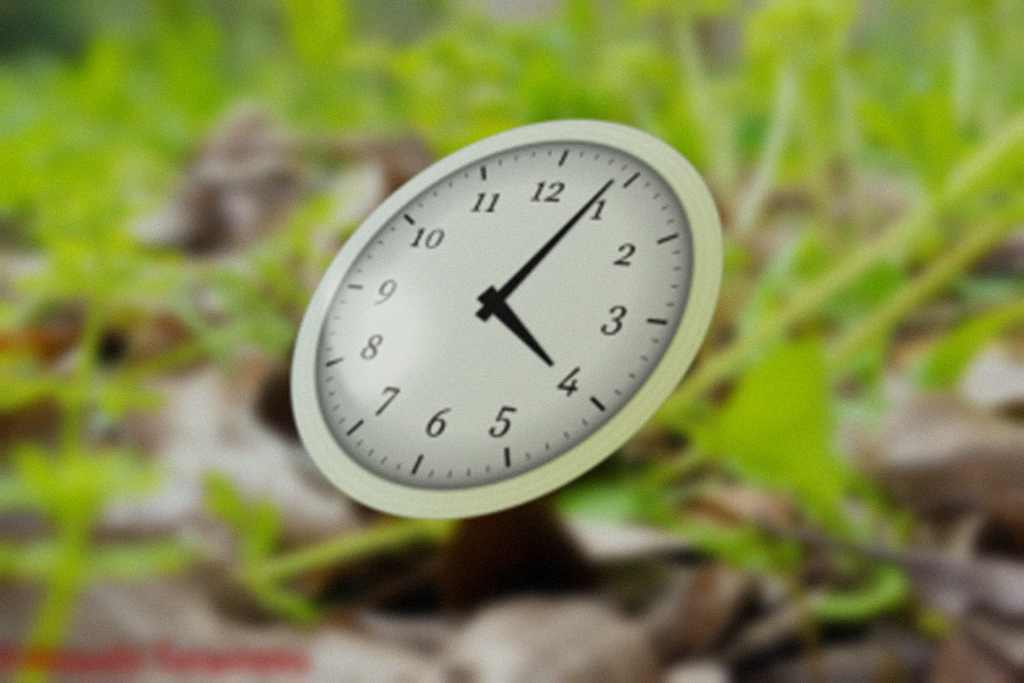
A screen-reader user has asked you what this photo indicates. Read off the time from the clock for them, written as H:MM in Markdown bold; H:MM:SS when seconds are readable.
**4:04**
